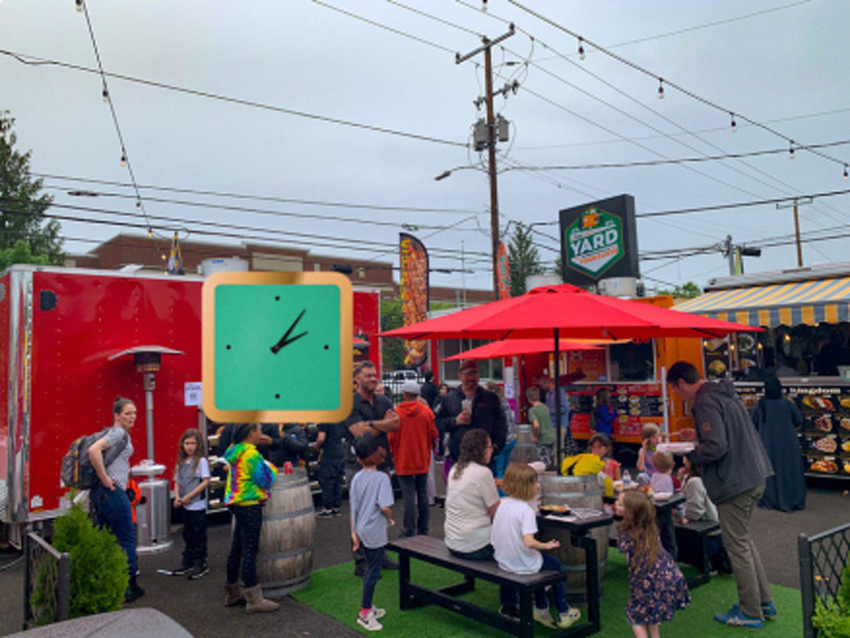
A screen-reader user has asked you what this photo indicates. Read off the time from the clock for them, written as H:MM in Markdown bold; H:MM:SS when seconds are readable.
**2:06**
